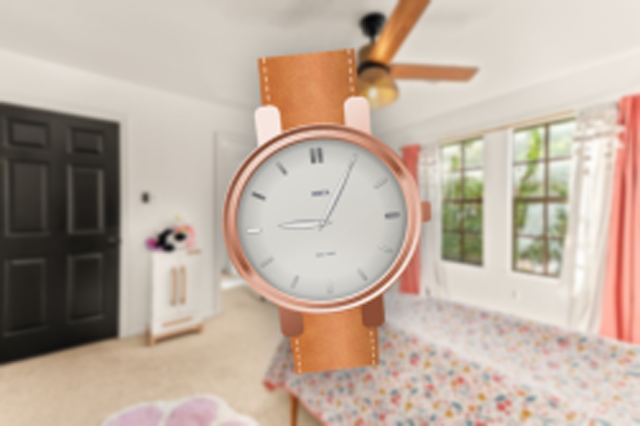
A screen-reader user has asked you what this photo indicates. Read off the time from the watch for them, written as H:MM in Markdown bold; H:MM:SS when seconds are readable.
**9:05**
